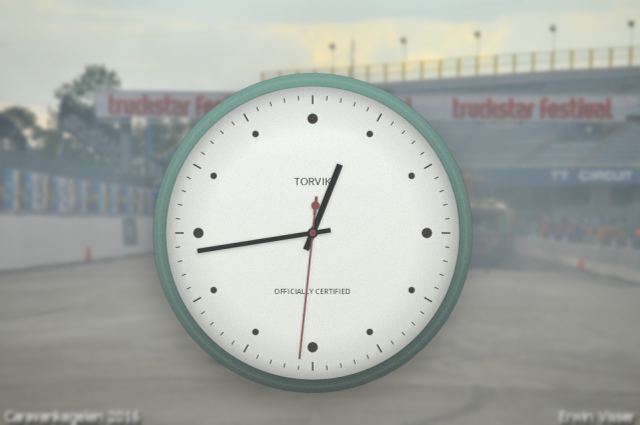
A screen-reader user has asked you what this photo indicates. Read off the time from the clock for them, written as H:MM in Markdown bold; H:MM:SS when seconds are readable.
**12:43:31**
